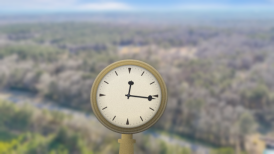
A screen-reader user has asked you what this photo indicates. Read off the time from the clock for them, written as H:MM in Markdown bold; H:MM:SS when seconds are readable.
**12:16**
